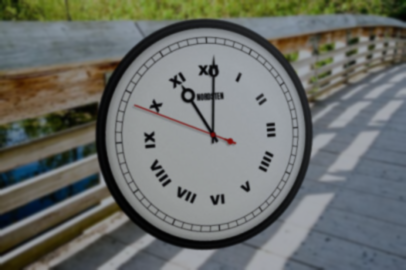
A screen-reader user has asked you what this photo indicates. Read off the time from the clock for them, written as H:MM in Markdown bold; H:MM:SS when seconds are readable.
**11:00:49**
